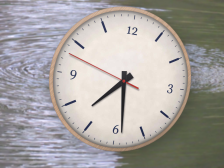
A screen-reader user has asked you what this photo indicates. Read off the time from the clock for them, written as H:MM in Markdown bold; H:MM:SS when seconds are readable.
**7:28:48**
